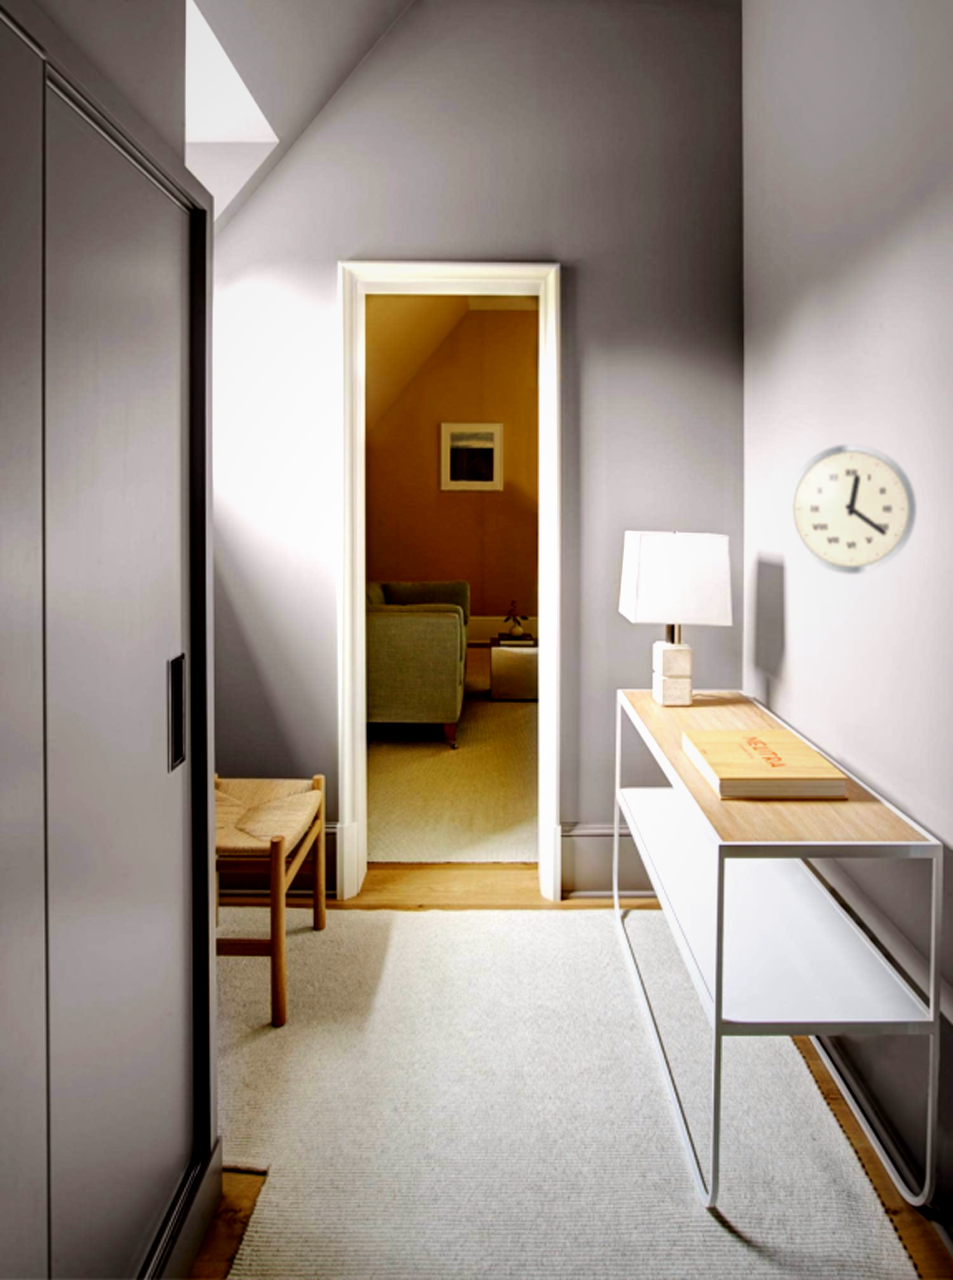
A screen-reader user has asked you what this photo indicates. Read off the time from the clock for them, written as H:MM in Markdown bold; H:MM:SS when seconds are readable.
**12:21**
